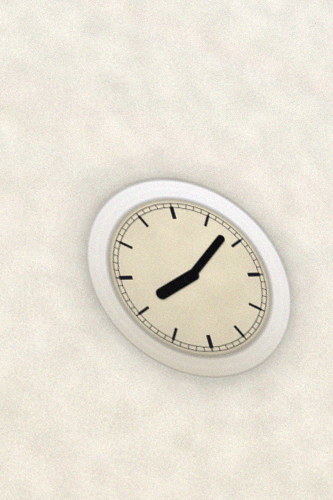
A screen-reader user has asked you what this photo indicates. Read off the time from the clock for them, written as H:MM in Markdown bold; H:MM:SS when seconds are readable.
**8:08**
